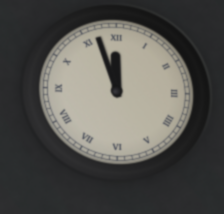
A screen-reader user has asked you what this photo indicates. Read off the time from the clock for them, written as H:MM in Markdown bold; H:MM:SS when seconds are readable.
**11:57**
